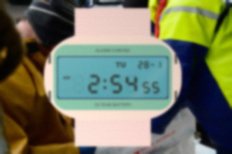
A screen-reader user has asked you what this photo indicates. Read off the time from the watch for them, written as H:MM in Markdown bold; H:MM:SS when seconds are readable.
**2:54:55**
